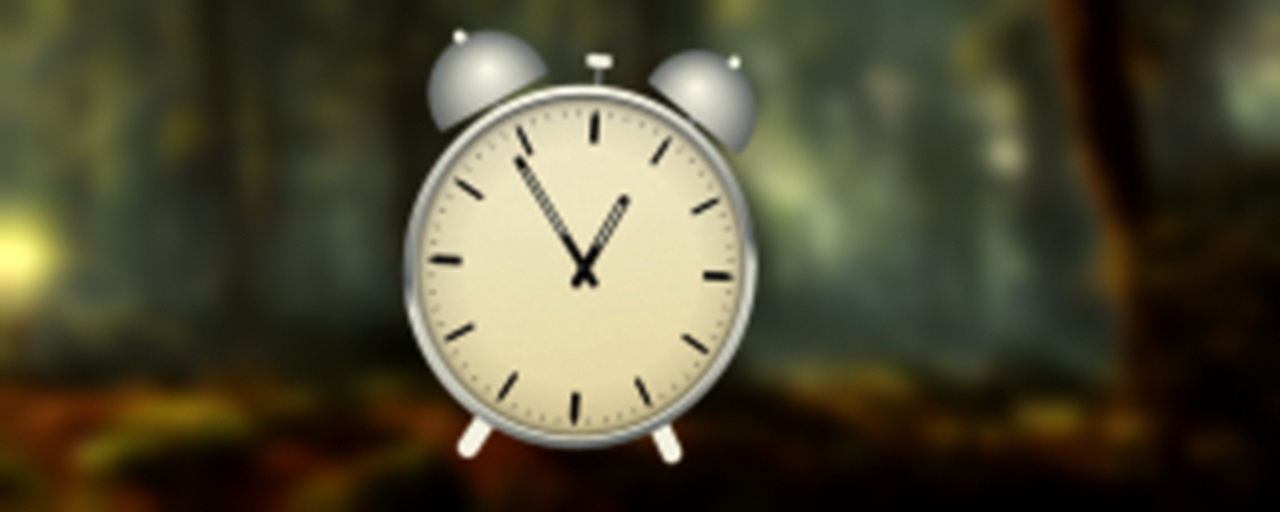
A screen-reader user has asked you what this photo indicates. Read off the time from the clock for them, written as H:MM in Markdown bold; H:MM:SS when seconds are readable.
**12:54**
